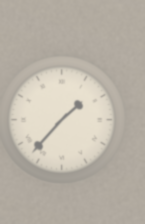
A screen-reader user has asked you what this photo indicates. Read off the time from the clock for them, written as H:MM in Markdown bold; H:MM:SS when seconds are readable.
**1:37**
